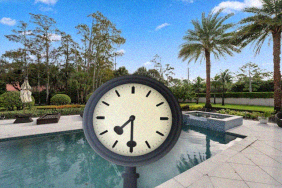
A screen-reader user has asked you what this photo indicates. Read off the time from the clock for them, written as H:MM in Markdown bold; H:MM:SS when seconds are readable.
**7:30**
